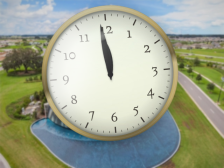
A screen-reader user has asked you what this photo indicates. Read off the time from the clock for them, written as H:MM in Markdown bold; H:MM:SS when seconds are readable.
**11:59**
